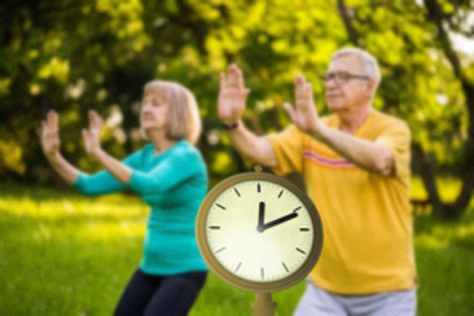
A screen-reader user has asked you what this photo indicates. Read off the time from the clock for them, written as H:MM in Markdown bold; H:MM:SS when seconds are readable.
**12:11**
